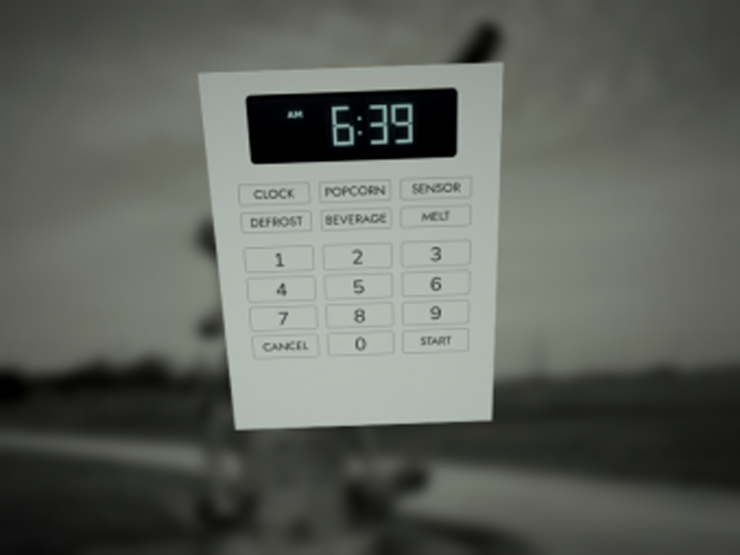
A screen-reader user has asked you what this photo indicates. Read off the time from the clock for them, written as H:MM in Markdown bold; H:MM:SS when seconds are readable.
**6:39**
